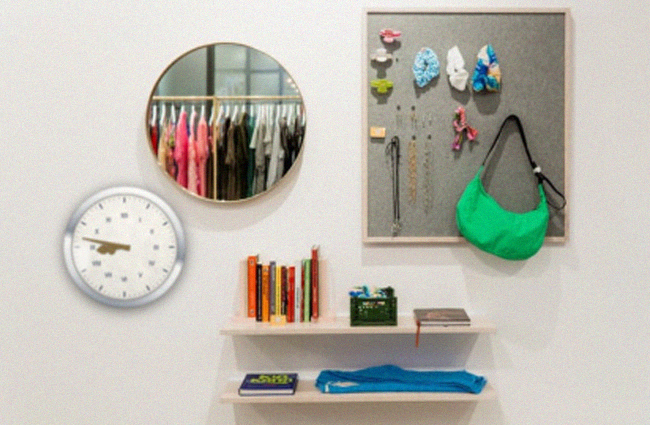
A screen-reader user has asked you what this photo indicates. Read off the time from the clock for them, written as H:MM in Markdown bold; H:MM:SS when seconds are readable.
**8:47**
